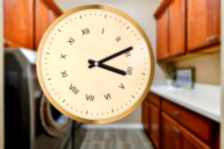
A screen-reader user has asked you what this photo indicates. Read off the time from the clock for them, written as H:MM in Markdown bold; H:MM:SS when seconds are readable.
**4:14**
